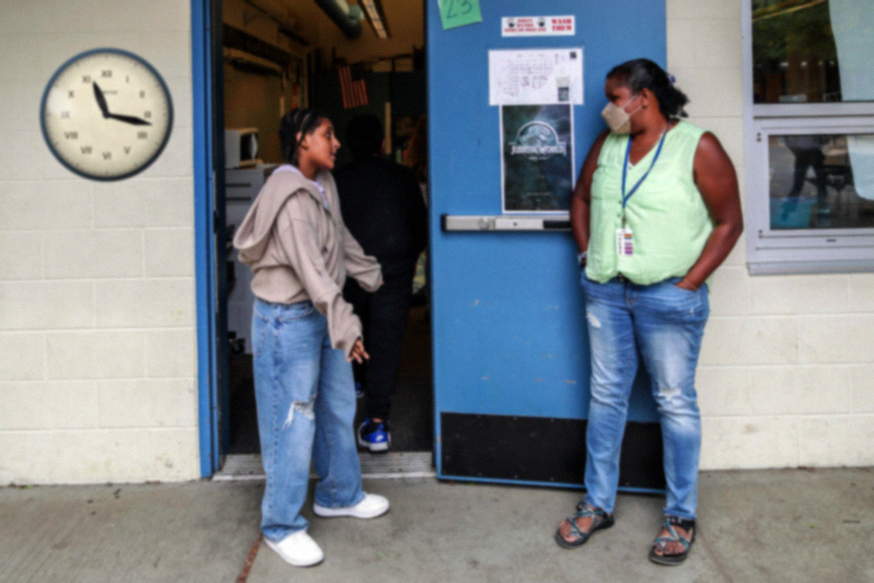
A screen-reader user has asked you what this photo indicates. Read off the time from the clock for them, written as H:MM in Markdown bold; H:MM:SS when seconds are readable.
**11:17**
